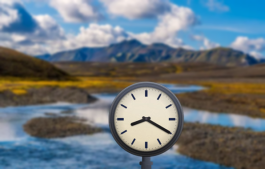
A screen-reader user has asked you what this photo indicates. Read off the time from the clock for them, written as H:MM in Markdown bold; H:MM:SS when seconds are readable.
**8:20**
